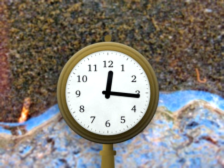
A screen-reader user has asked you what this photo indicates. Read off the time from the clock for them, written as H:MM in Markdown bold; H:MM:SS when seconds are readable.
**12:16**
